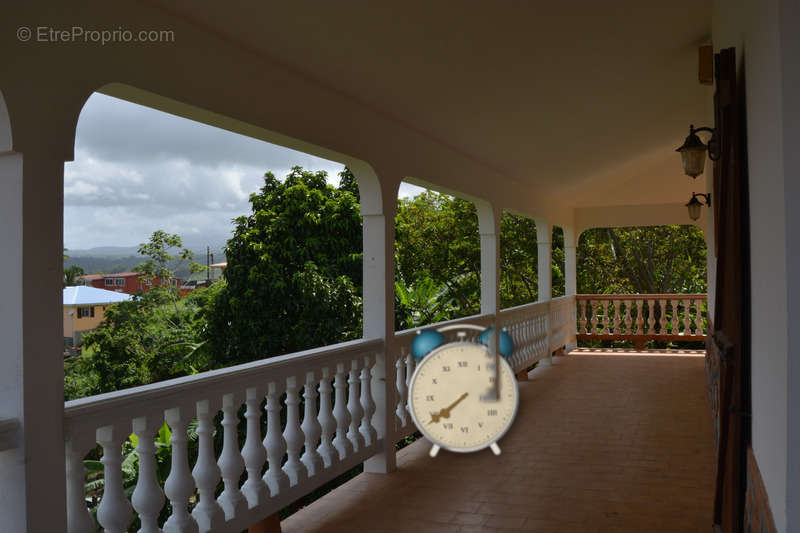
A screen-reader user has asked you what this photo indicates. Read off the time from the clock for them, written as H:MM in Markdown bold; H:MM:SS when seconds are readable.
**7:39**
